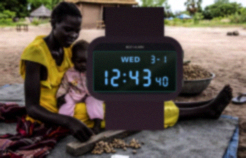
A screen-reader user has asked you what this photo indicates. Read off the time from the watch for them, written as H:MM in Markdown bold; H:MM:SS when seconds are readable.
**12:43:40**
